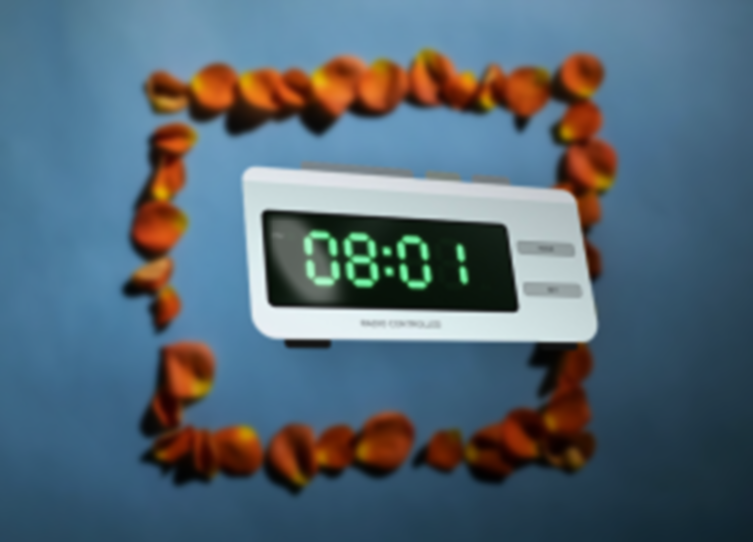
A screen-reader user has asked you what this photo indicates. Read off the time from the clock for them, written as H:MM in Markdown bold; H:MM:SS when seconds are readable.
**8:01**
